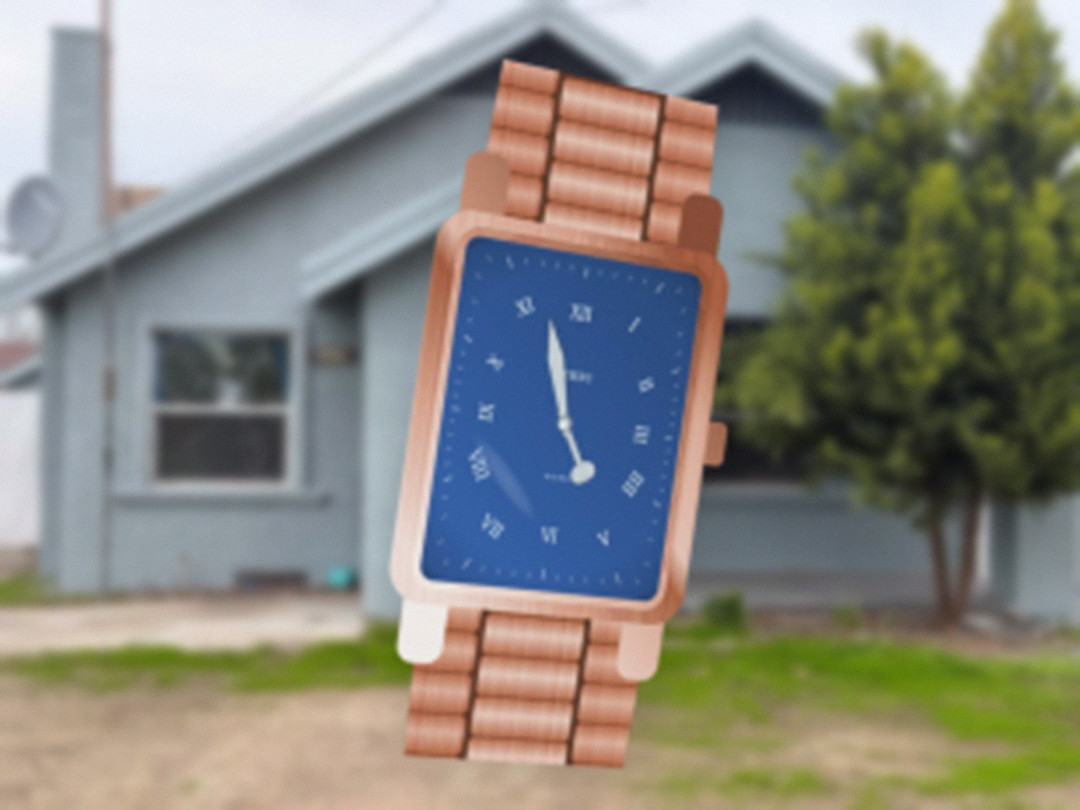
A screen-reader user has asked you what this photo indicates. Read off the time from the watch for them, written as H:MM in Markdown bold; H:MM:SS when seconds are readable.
**4:57**
